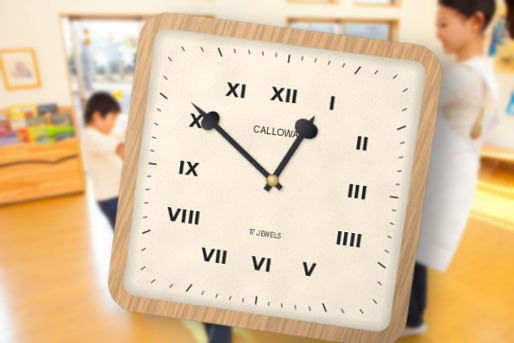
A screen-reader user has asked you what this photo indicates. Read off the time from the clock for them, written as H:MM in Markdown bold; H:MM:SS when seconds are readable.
**12:51**
